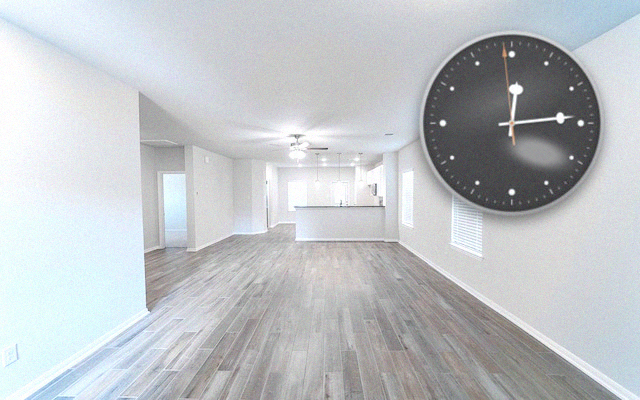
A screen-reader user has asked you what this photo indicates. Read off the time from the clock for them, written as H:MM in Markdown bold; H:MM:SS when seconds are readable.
**12:13:59**
